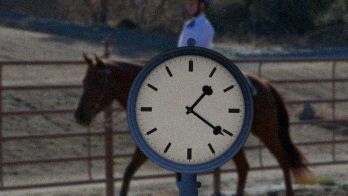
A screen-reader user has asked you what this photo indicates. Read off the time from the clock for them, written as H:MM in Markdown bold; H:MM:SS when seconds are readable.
**1:21**
